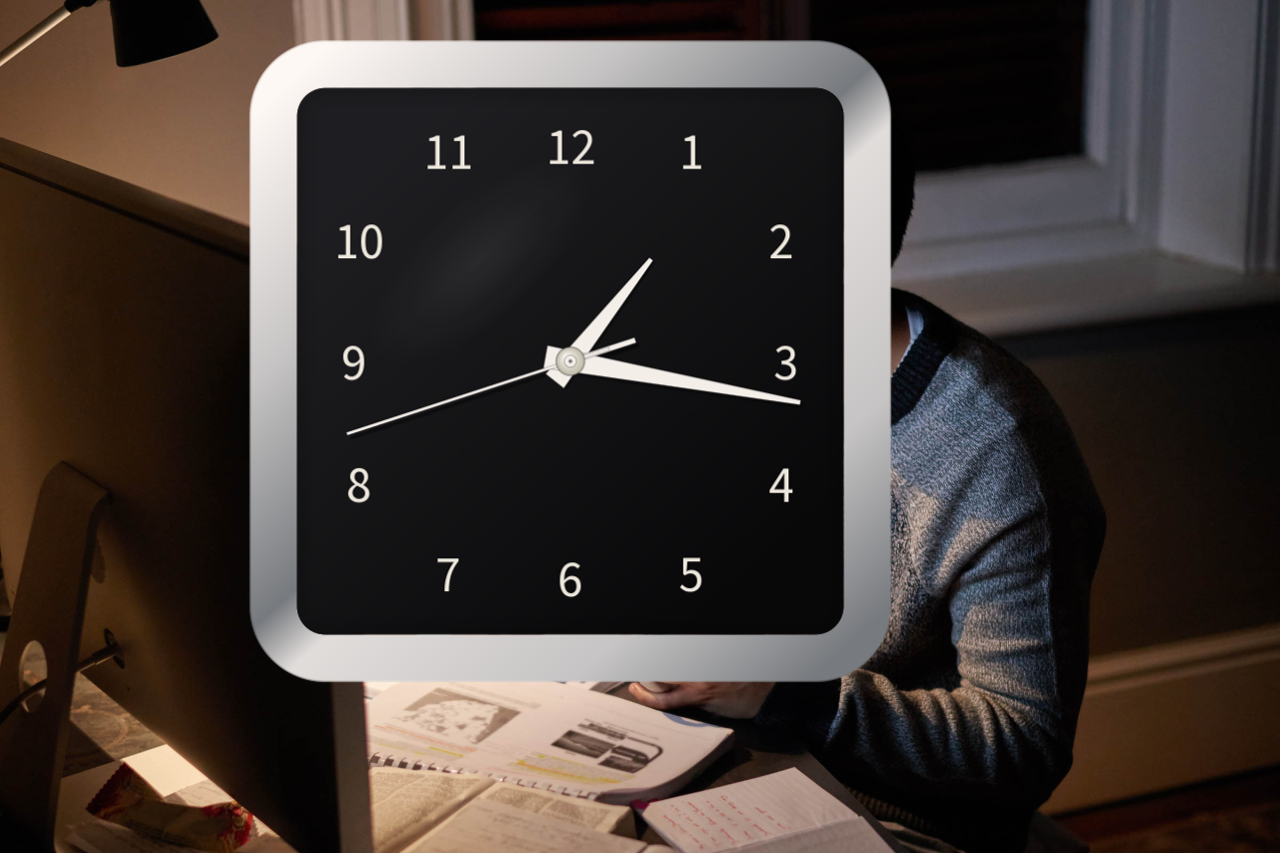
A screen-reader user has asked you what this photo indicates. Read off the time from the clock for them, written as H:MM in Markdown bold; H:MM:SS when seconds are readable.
**1:16:42**
